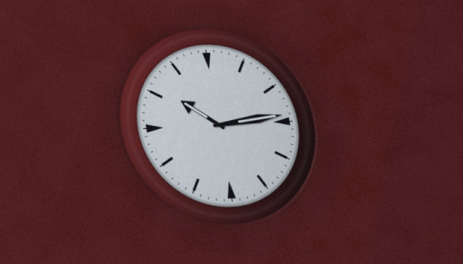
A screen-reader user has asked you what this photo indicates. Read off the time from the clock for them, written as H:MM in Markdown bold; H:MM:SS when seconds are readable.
**10:14**
